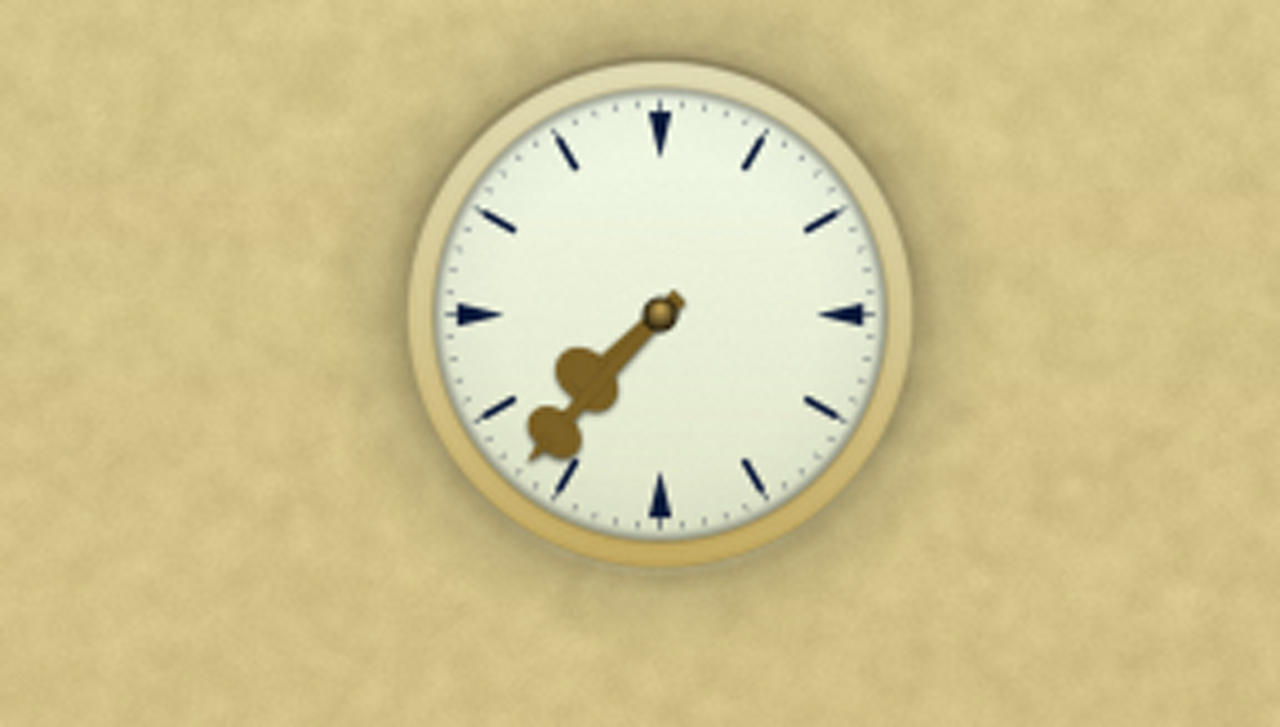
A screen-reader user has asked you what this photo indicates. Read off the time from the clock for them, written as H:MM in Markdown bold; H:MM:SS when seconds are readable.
**7:37**
